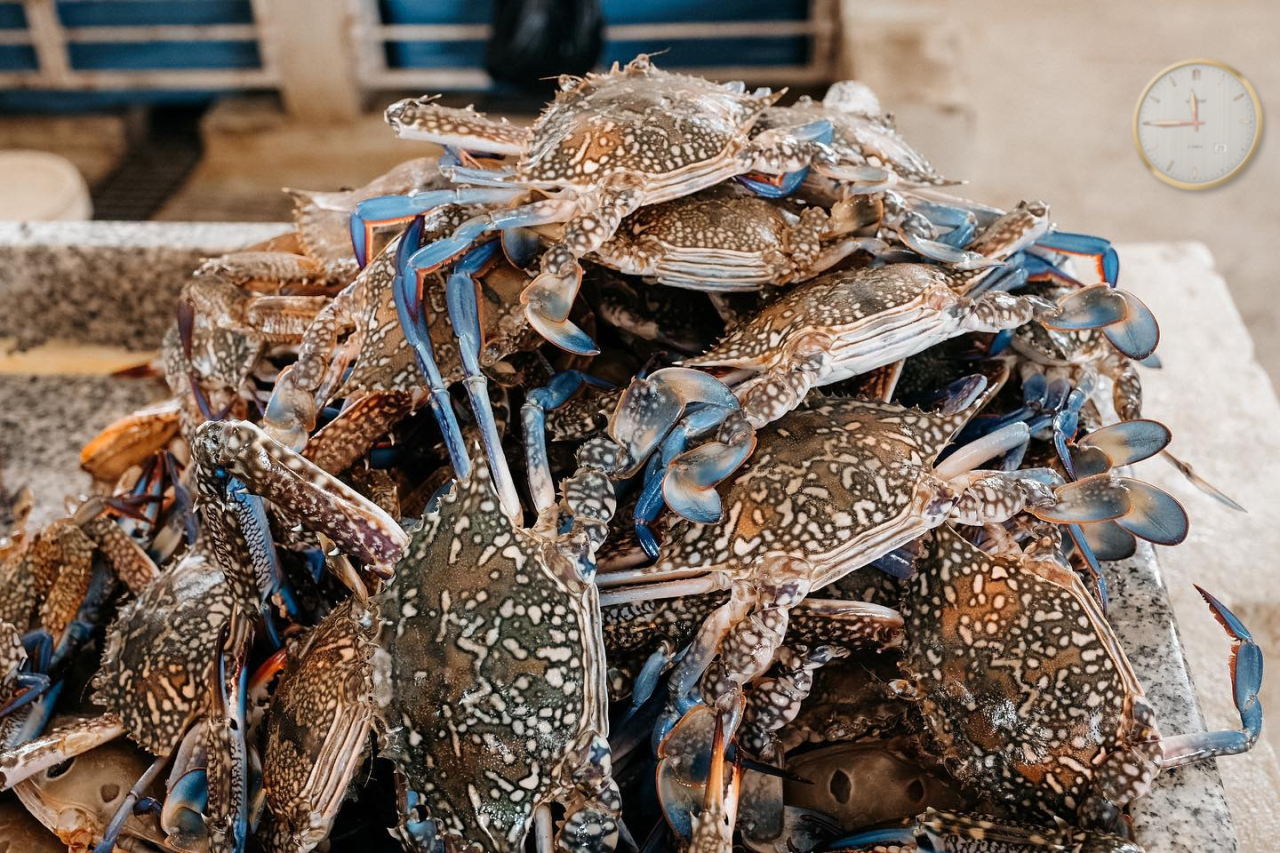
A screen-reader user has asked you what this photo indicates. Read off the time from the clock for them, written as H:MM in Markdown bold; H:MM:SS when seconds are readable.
**11:45**
